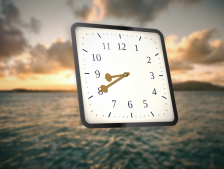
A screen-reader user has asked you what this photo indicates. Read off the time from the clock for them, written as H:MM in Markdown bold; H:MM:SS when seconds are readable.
**8:40**
